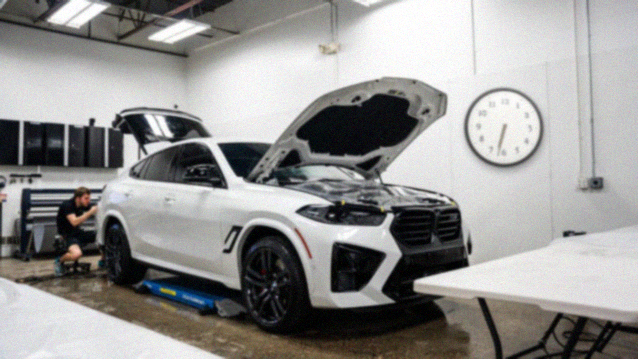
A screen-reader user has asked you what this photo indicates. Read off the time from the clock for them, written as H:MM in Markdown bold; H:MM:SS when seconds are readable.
**6:32**
